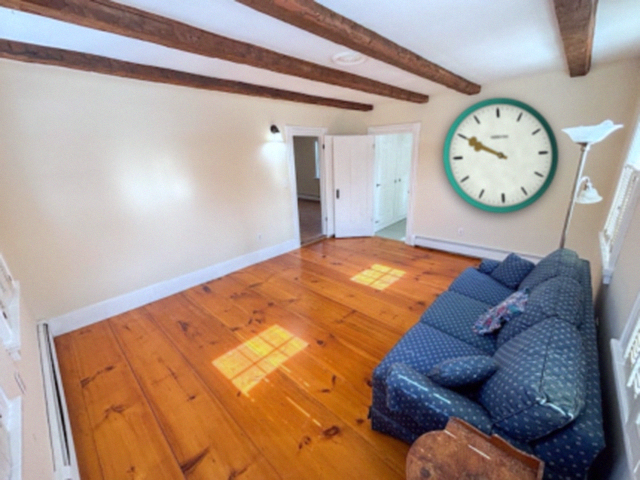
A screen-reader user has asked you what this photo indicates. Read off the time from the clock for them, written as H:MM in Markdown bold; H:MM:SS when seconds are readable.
**9:50**
